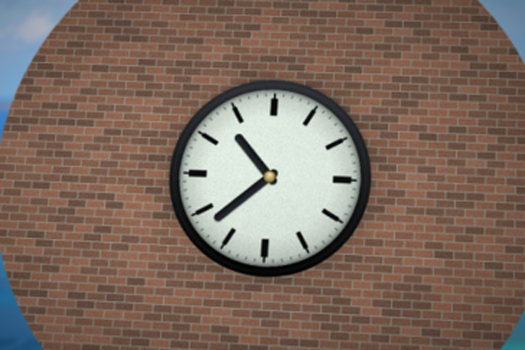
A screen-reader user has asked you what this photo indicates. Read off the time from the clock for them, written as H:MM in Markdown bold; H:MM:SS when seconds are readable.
**10:38**
